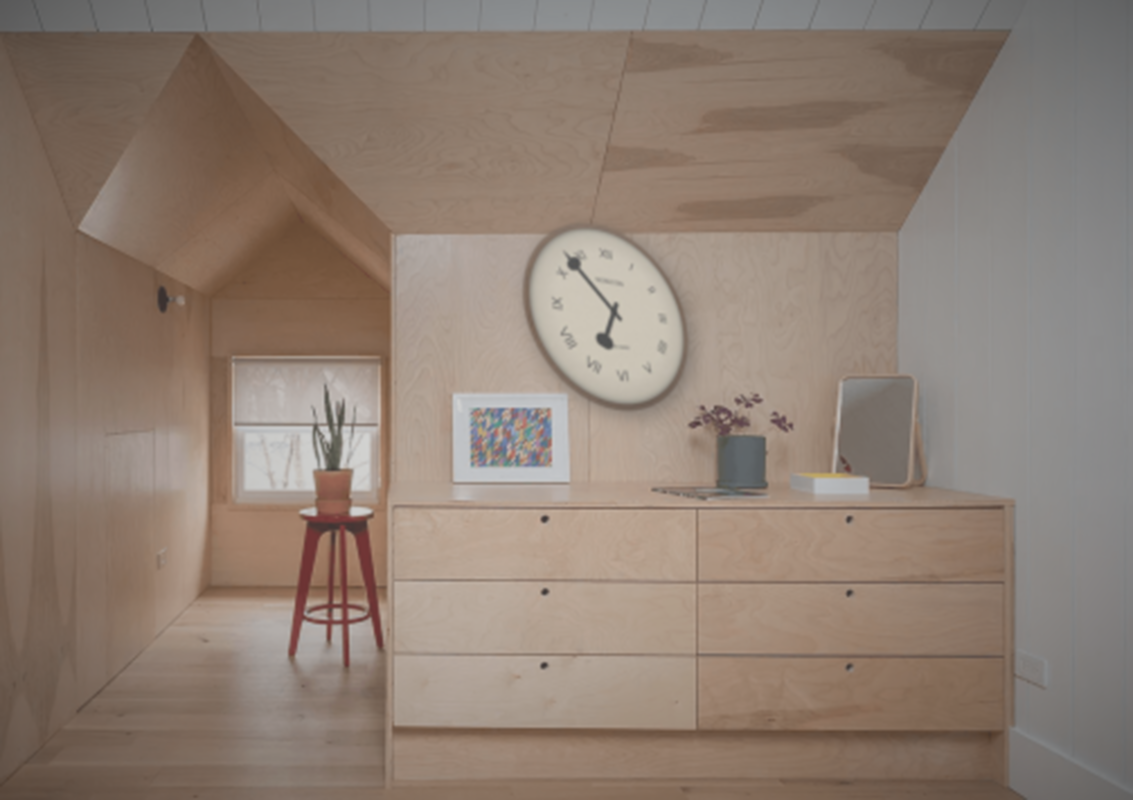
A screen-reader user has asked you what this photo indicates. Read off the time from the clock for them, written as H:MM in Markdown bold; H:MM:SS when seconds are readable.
**6:53**
